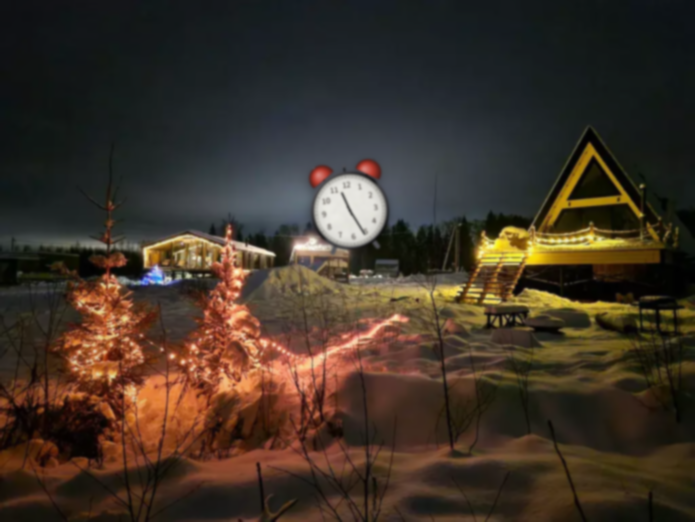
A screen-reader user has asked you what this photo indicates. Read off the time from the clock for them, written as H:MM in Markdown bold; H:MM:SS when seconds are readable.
**11:26**
